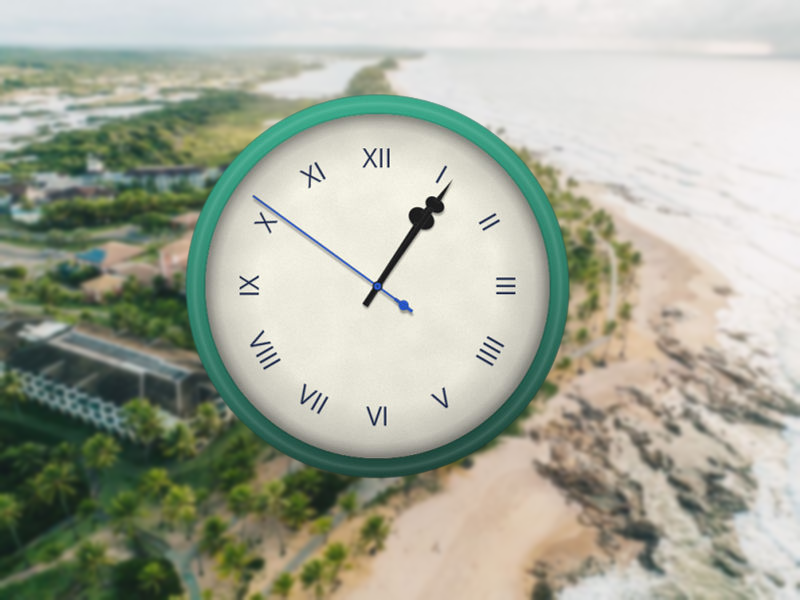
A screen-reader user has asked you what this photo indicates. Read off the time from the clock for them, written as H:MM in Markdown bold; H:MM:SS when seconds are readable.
**1:05:51**
